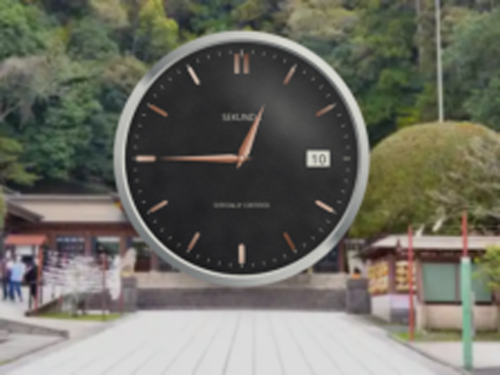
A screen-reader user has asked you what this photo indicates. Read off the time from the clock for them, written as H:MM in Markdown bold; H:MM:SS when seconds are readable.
**12:45**
